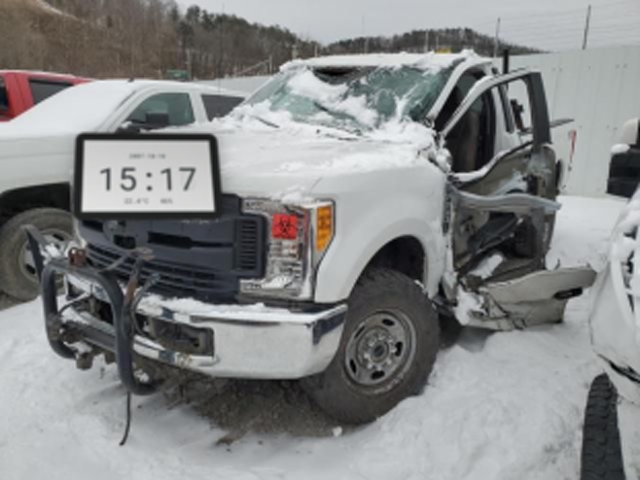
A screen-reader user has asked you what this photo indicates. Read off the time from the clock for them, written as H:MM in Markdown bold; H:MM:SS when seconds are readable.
**15:17**
